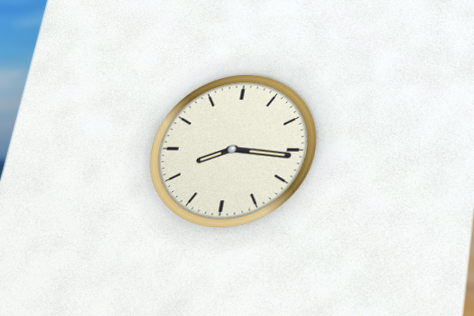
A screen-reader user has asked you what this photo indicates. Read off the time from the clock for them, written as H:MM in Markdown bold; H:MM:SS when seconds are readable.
**8:16**
